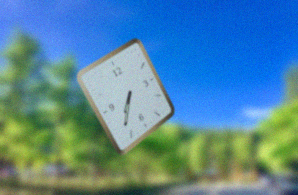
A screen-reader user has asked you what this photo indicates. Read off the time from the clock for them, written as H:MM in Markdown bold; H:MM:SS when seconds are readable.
**7:37**
